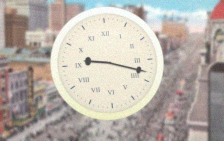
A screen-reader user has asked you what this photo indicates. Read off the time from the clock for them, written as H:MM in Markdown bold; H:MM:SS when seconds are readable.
**9:18**
